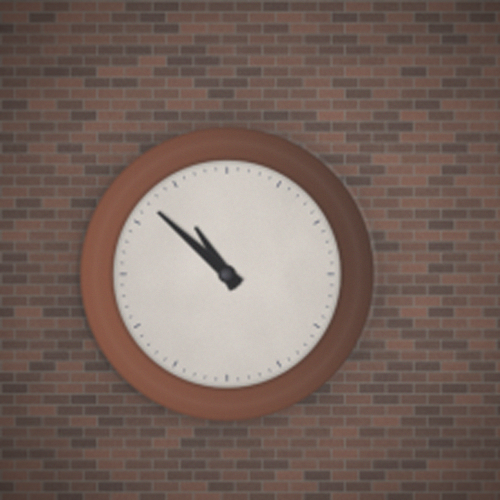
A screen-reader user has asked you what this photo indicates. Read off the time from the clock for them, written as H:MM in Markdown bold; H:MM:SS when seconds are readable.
**10:52**
